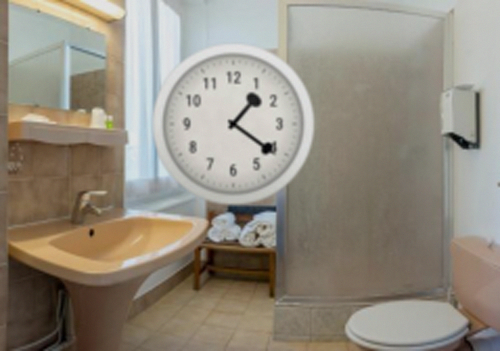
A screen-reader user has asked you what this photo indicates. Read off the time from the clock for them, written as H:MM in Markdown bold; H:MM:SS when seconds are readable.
**1:21**
